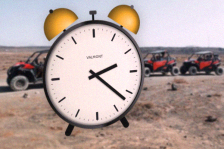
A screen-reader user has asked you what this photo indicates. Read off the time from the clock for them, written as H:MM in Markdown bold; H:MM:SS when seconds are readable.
**2:22**
